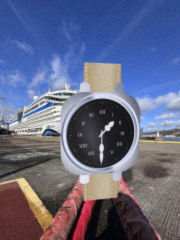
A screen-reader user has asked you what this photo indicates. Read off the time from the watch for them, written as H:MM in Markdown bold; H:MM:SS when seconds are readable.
**1:30**
